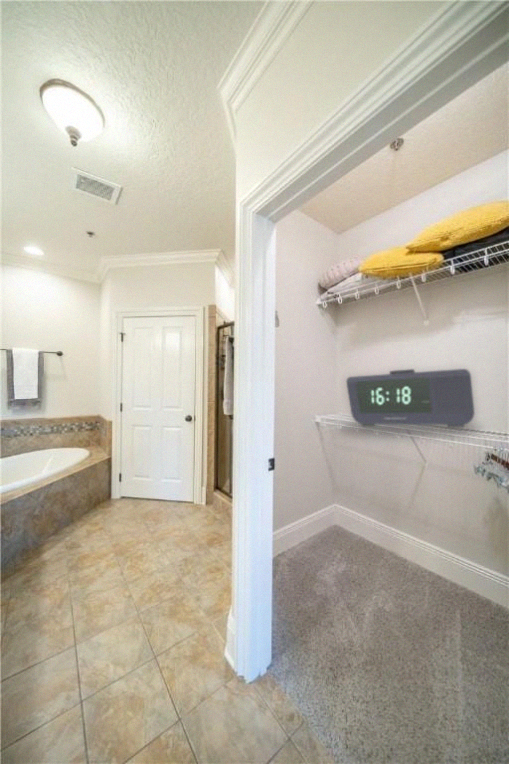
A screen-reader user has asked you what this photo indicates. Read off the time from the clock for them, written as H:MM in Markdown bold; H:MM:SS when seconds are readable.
**16:18**
